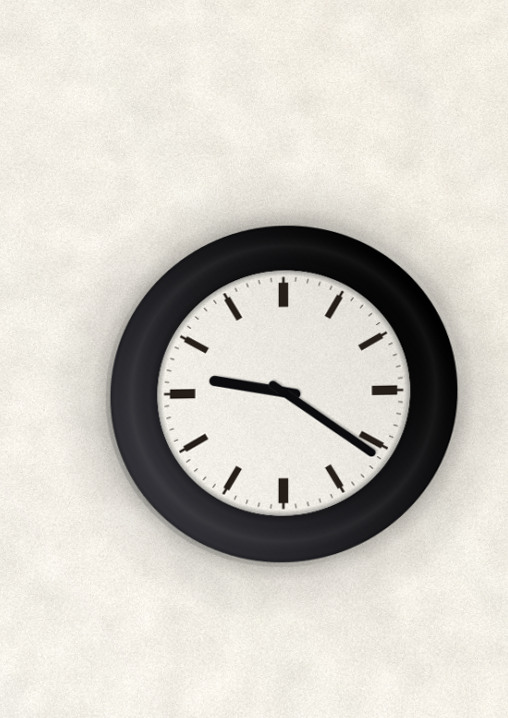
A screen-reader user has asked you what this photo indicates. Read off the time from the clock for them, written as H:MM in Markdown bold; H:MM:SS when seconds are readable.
**9:21**
